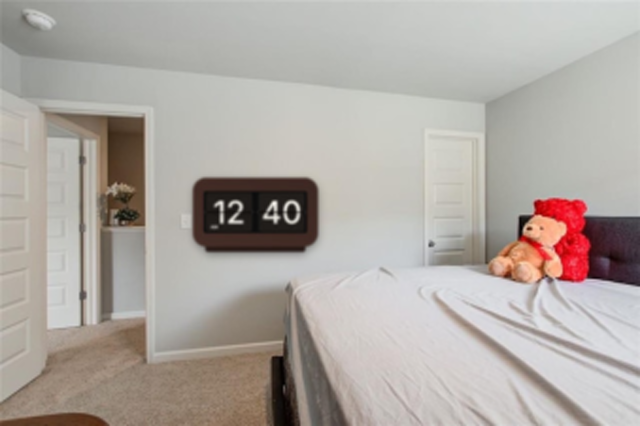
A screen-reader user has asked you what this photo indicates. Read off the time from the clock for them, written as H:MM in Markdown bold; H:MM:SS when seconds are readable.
**12:40**
